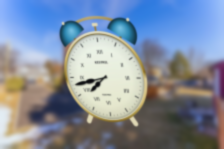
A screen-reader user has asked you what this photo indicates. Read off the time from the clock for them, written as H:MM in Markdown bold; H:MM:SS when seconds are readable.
**7:43**
